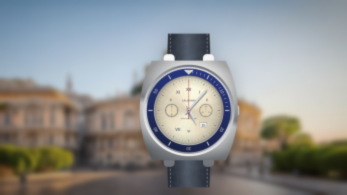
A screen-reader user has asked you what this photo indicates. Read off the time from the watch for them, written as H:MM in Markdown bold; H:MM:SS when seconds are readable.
**5:07**
